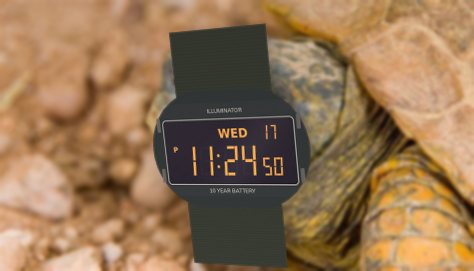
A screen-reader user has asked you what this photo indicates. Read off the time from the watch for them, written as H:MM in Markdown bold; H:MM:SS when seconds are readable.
**11:24:50**
